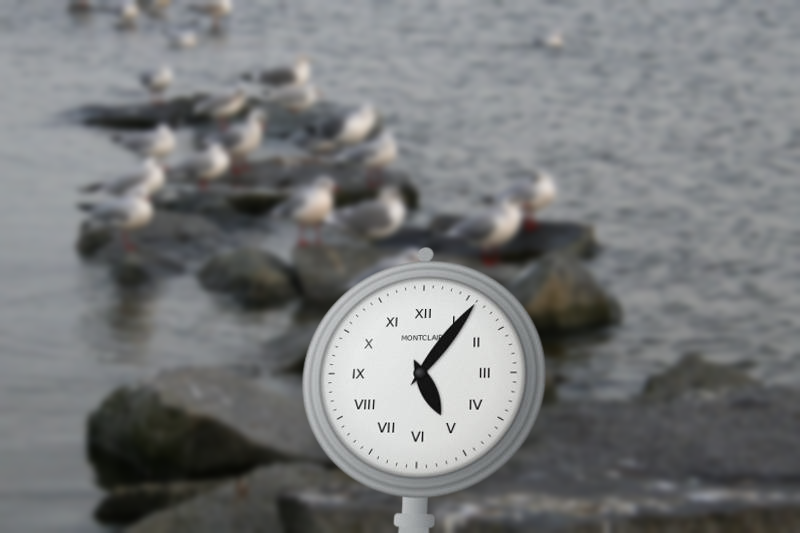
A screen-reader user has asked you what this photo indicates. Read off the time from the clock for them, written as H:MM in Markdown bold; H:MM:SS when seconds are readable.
**5:06**
